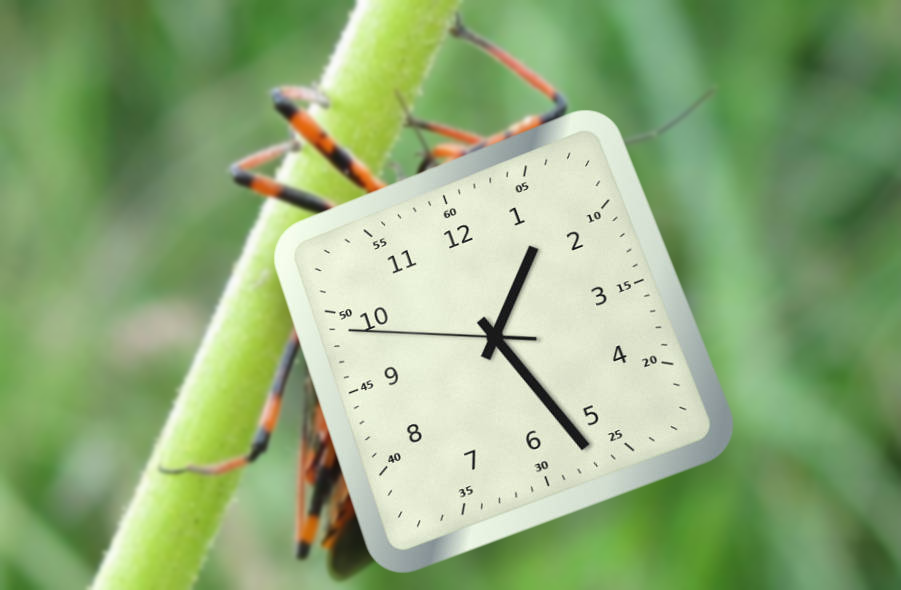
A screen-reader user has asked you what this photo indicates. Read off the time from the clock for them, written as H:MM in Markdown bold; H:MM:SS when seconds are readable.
**1:26:49**
